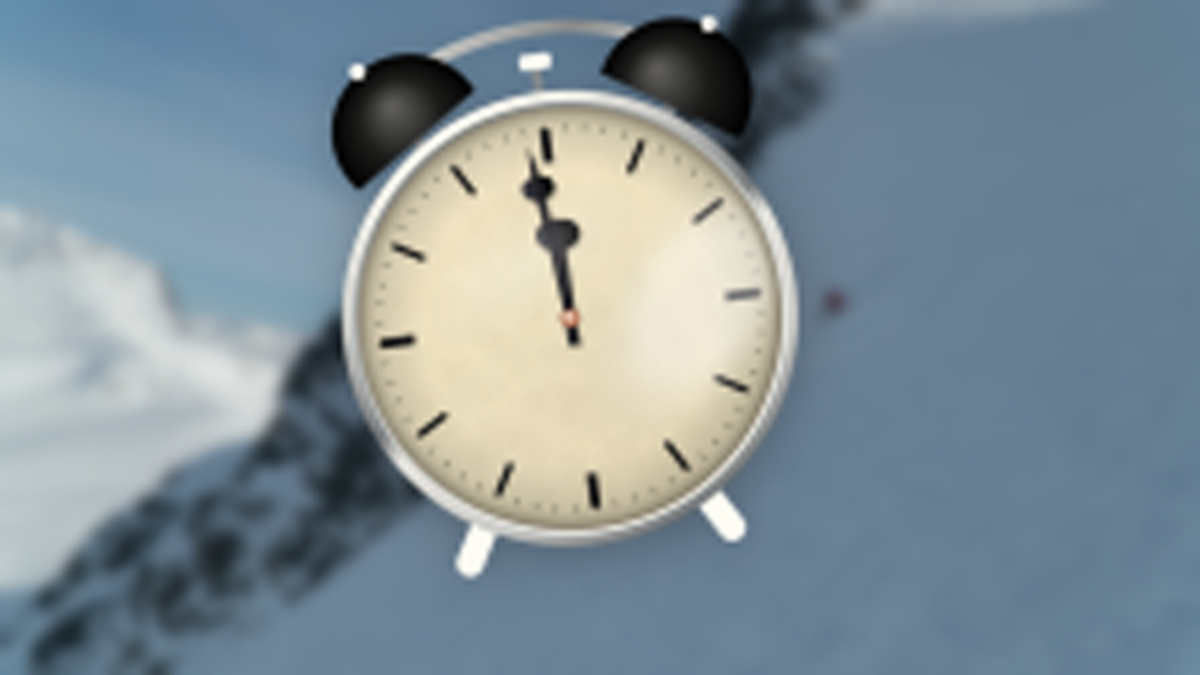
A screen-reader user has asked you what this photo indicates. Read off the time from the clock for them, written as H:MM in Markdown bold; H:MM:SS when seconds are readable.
**11:59**
